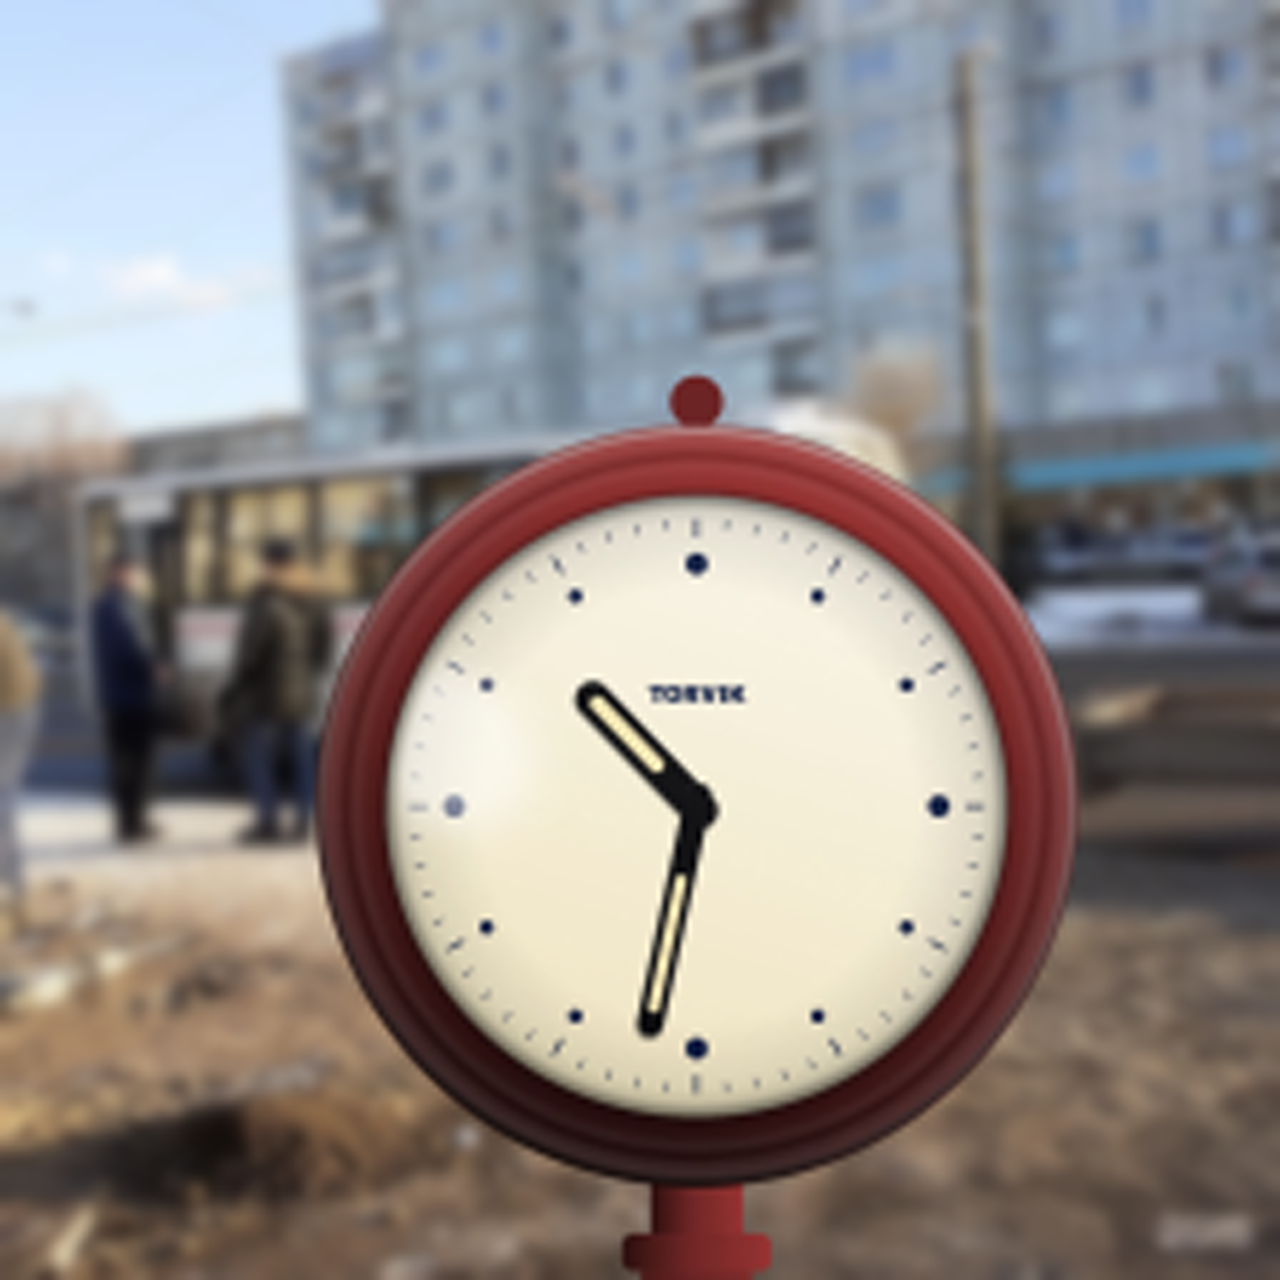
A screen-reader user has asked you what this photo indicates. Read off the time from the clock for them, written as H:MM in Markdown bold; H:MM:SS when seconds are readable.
**10:32**
